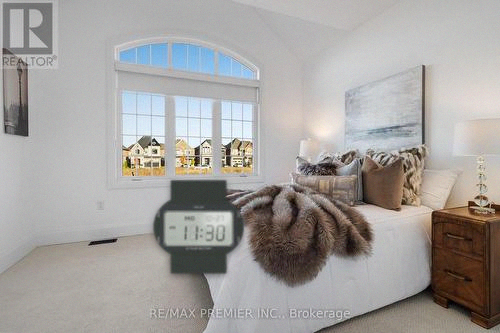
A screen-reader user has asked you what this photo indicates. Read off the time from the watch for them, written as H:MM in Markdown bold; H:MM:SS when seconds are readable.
**11:30**
